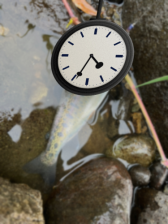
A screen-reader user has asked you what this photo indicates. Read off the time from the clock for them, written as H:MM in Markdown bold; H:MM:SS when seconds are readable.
**4:34**
